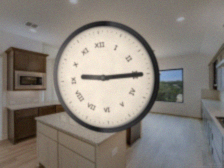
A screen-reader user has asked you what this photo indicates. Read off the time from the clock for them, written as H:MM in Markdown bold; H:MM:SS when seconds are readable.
**9:15**
